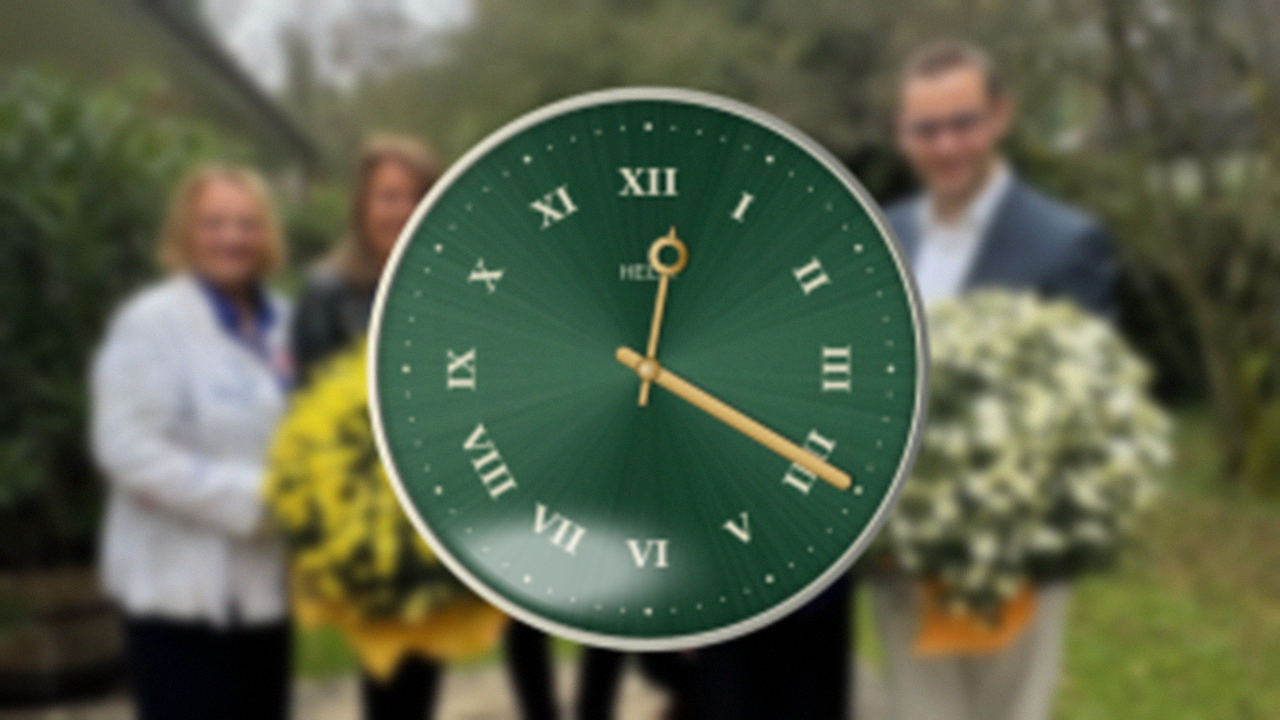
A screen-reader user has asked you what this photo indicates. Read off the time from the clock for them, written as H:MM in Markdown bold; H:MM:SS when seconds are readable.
**12:20**
